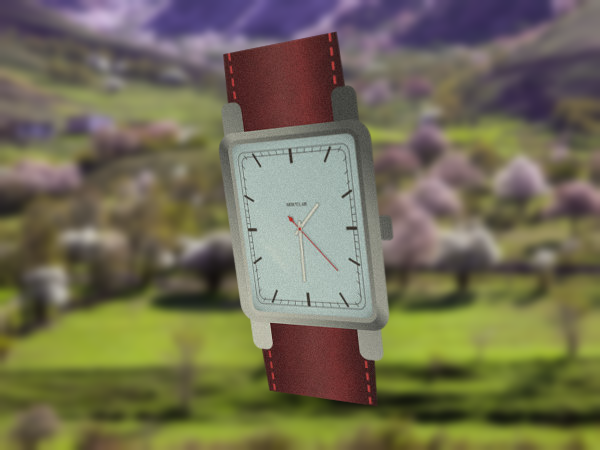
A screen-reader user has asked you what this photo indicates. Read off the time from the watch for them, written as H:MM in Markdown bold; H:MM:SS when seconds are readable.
**1:30:23**
